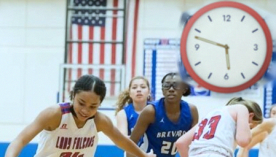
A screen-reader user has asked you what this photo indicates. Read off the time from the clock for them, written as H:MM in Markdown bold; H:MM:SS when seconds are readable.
**5:48**
